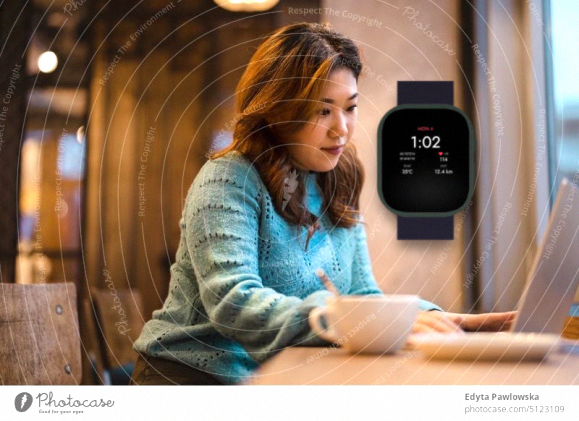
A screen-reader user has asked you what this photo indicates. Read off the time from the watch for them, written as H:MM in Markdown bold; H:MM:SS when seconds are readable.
**1:02**
